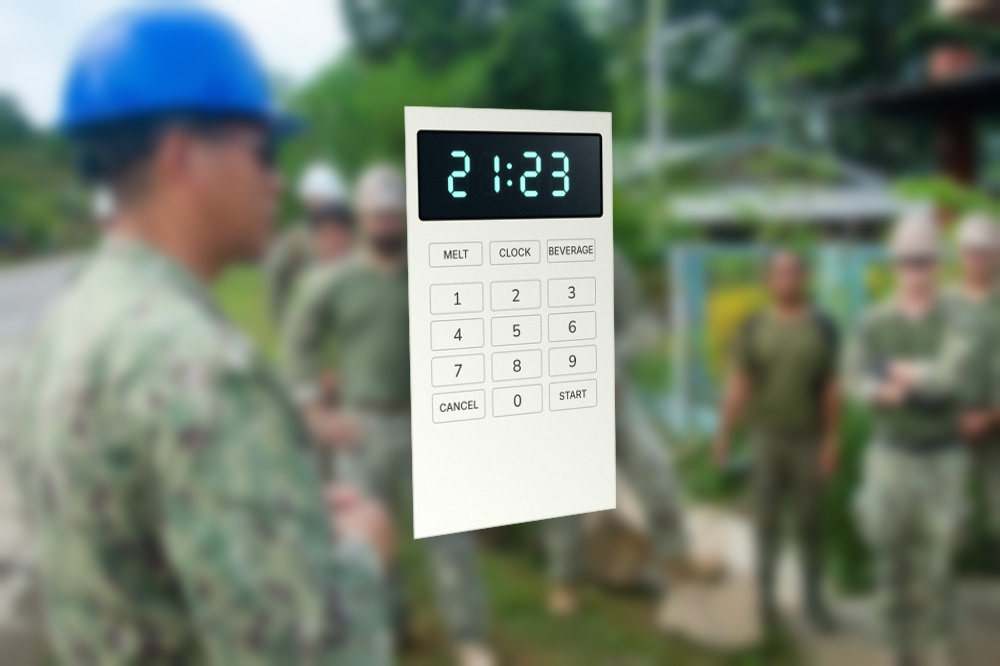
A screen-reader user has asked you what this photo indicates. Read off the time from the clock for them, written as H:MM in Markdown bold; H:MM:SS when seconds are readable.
**21:23**
